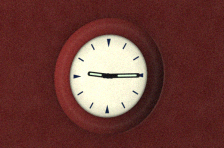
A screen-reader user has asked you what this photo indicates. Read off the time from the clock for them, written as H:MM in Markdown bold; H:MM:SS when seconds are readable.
**9:15**
